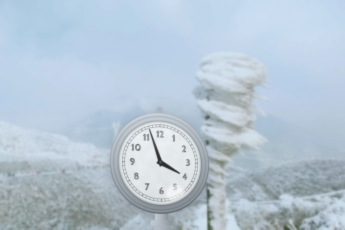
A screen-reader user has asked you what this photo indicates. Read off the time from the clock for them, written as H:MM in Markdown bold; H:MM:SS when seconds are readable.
**3:57**
